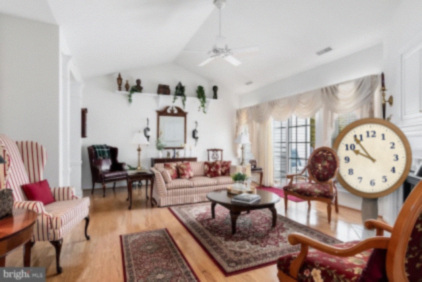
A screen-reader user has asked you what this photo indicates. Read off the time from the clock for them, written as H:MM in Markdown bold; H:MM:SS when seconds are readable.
**9:54**
